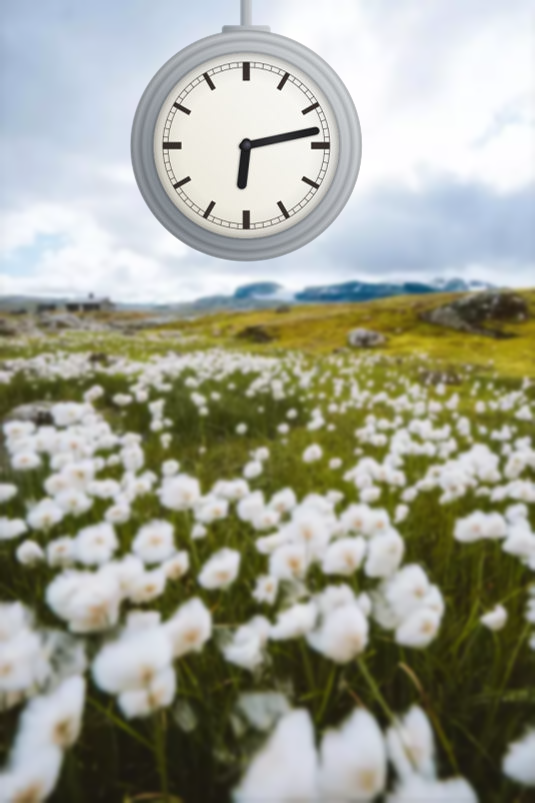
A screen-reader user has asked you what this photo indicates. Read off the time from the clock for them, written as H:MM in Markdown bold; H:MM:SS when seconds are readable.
**6:13**
